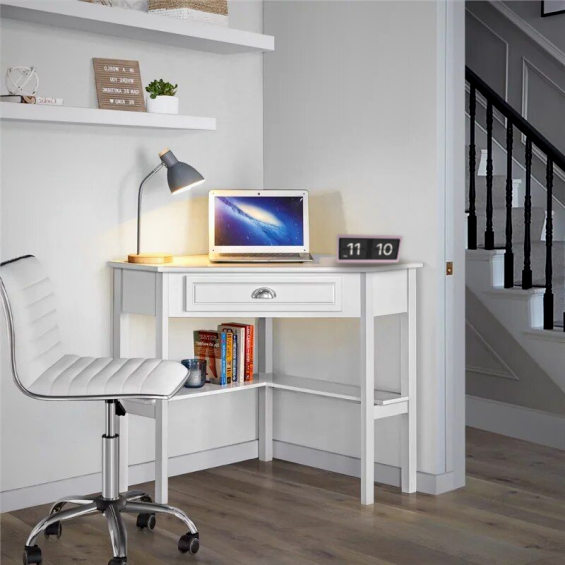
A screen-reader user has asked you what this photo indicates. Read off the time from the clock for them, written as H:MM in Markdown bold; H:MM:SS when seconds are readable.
**11:10**
